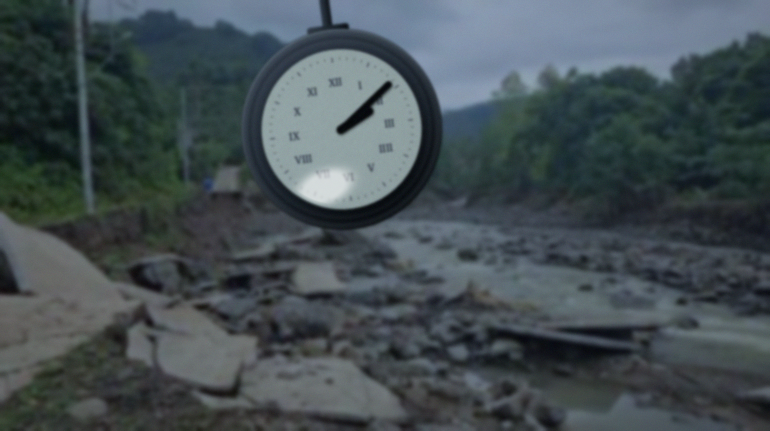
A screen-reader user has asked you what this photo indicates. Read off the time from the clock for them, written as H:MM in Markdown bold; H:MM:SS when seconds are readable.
**2:09**
